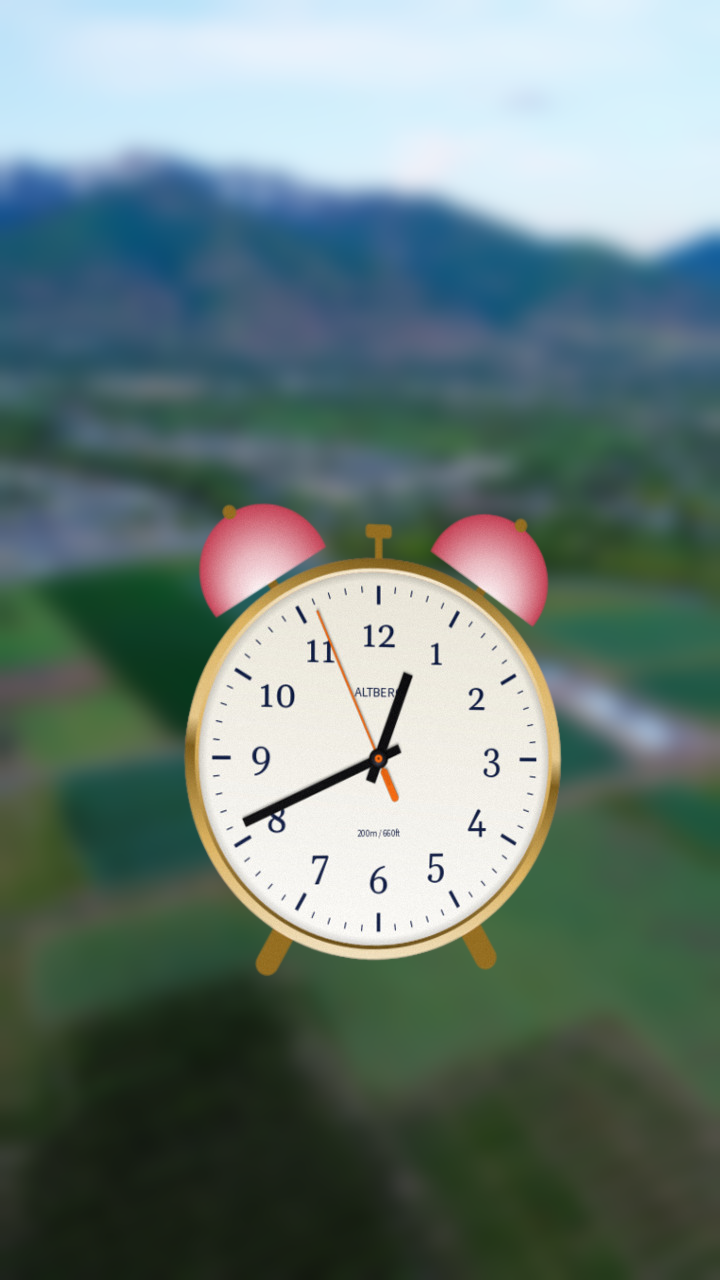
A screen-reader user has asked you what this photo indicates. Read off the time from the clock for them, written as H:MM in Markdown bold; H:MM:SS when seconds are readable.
**12:40:56**
